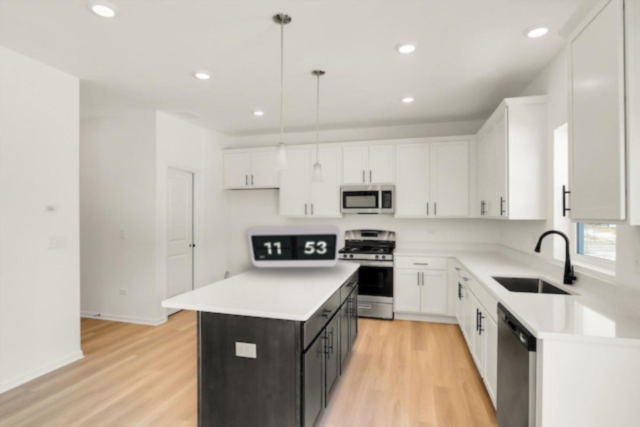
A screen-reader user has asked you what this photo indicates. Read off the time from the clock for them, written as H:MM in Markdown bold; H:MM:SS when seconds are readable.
**11:53**
